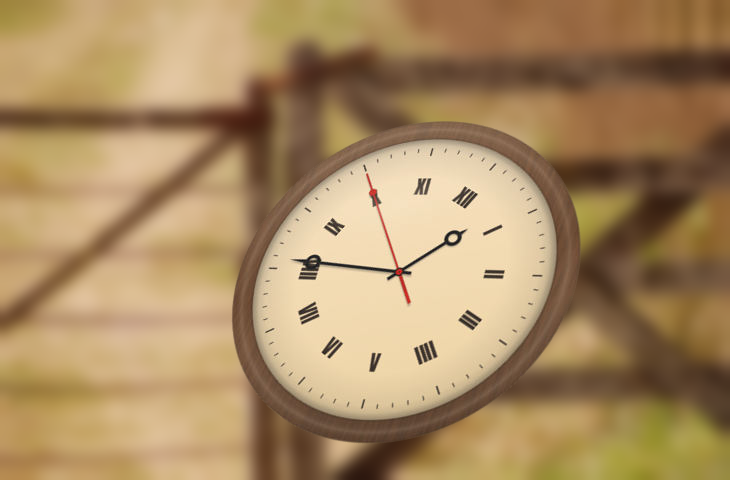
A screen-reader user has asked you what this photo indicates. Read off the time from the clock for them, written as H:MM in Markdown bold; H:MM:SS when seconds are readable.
**12:40:50**
